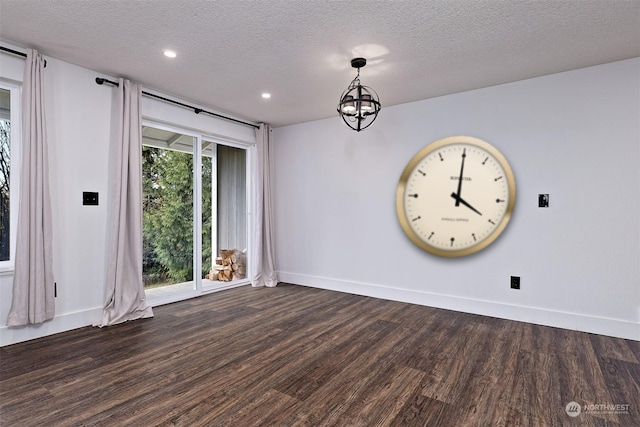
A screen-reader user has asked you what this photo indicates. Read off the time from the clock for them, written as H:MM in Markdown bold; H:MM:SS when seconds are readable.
**4:00**
